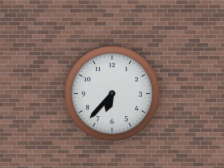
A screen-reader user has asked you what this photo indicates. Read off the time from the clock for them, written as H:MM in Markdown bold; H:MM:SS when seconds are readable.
**6:37**
